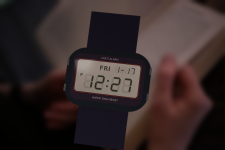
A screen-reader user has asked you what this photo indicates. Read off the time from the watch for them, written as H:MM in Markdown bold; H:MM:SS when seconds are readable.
**12:27**
